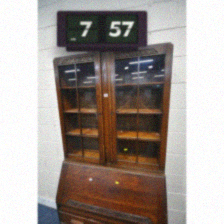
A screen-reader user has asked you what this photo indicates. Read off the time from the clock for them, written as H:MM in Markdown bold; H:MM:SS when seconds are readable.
**7:57**
